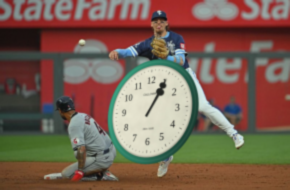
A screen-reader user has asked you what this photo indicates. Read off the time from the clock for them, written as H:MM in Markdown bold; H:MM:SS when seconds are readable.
**1:05**
